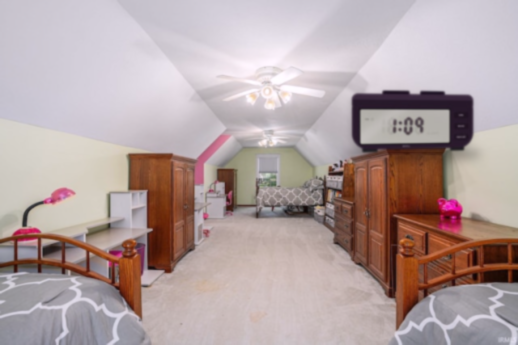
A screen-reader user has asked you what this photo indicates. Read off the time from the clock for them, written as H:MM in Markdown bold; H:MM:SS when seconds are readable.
**1:09**
